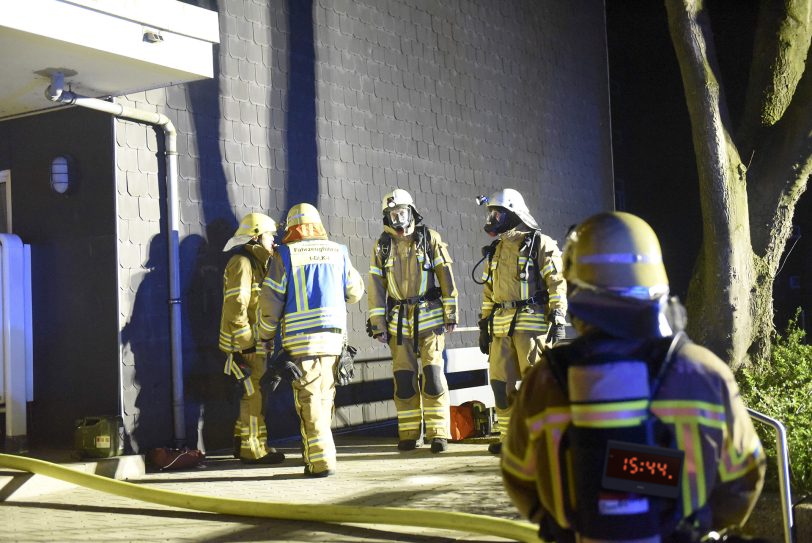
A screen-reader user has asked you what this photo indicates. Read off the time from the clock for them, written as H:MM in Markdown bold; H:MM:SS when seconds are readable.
**15:44**
